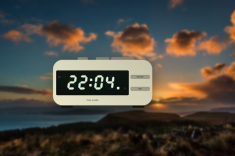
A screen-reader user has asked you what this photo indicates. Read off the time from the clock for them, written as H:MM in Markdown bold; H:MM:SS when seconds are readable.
**22:04**
